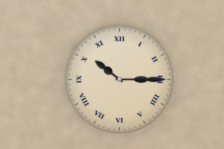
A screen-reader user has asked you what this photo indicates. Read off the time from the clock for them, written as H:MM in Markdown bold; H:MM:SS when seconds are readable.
**10:15**
